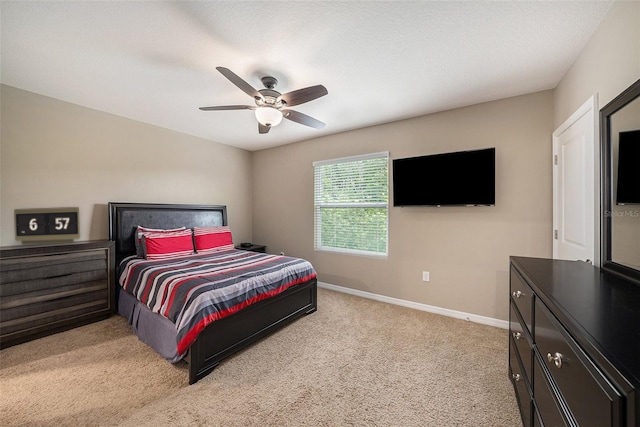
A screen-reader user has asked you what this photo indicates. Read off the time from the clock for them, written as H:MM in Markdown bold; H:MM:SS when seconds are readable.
**6:57**
